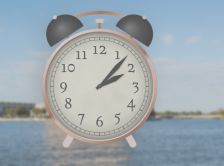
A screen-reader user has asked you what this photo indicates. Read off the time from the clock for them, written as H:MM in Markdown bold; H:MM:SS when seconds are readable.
**2:07**
